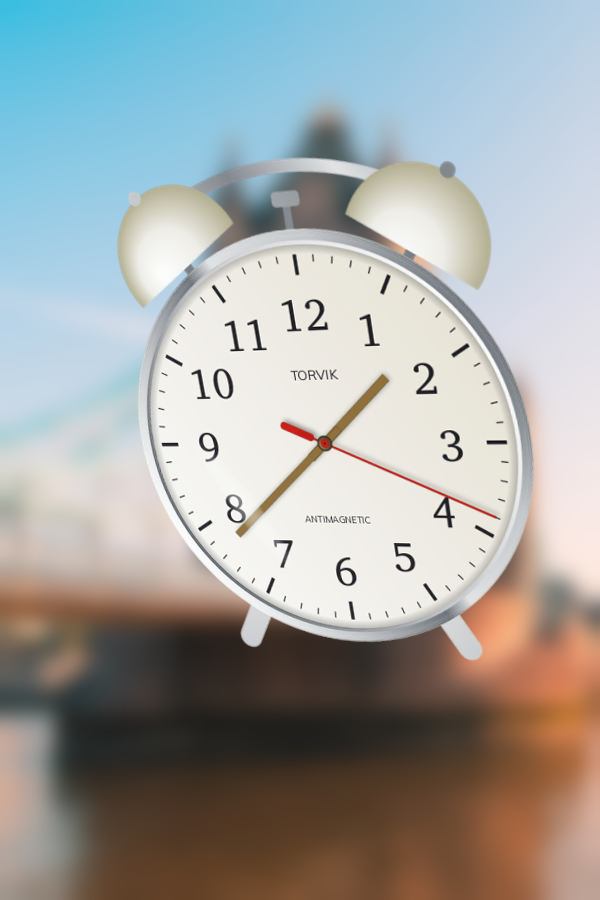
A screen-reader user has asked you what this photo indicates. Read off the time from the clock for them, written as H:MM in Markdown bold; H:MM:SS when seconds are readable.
**1:38:19**
